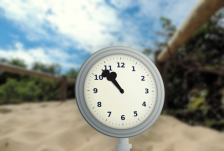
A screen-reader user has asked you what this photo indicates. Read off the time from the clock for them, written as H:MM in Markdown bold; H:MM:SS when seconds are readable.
**10:53**
